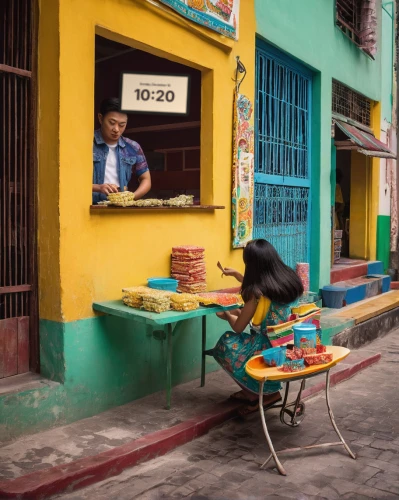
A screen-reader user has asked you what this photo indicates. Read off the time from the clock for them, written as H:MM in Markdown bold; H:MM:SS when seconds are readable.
**10:20**
